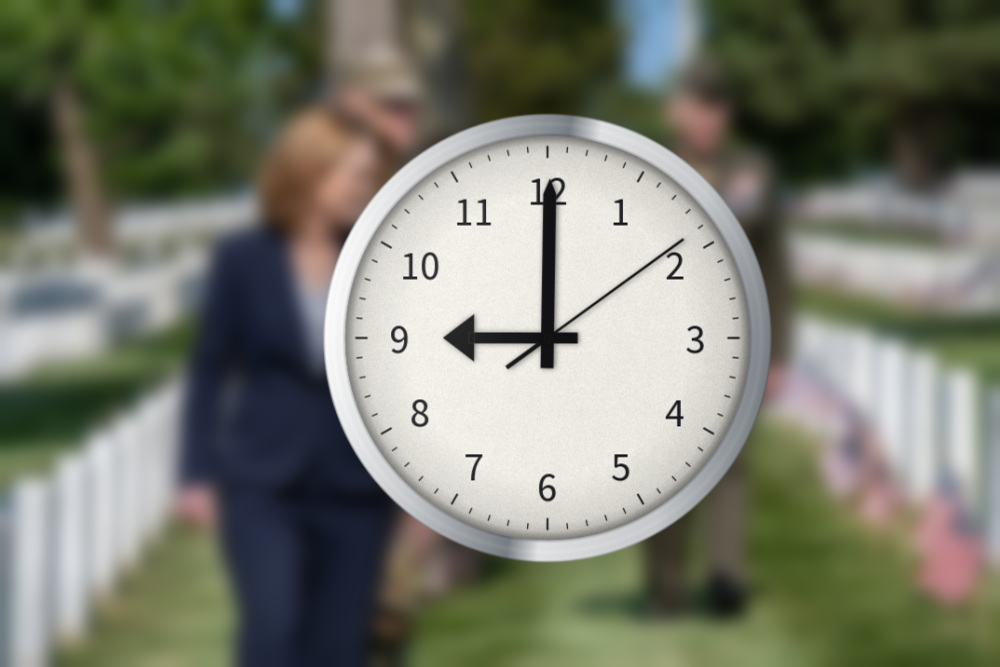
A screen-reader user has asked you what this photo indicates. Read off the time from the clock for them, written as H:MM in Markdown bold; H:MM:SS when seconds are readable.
**9:00:09**
